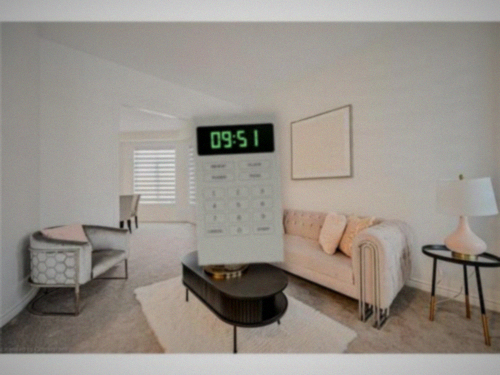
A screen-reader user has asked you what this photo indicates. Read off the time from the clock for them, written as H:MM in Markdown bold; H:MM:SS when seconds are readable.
**9:51**
